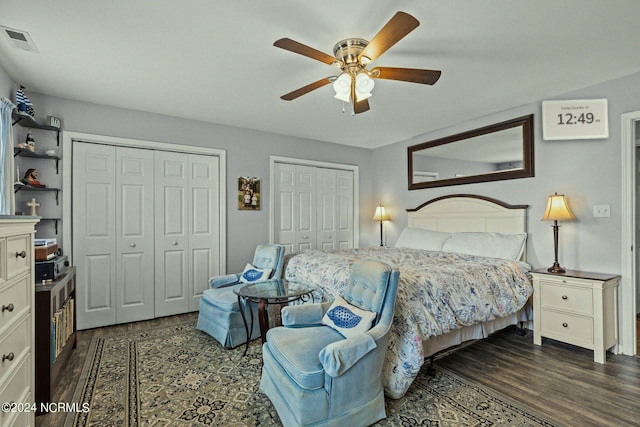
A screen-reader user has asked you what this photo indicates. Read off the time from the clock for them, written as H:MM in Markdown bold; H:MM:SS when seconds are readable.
**12:49**
